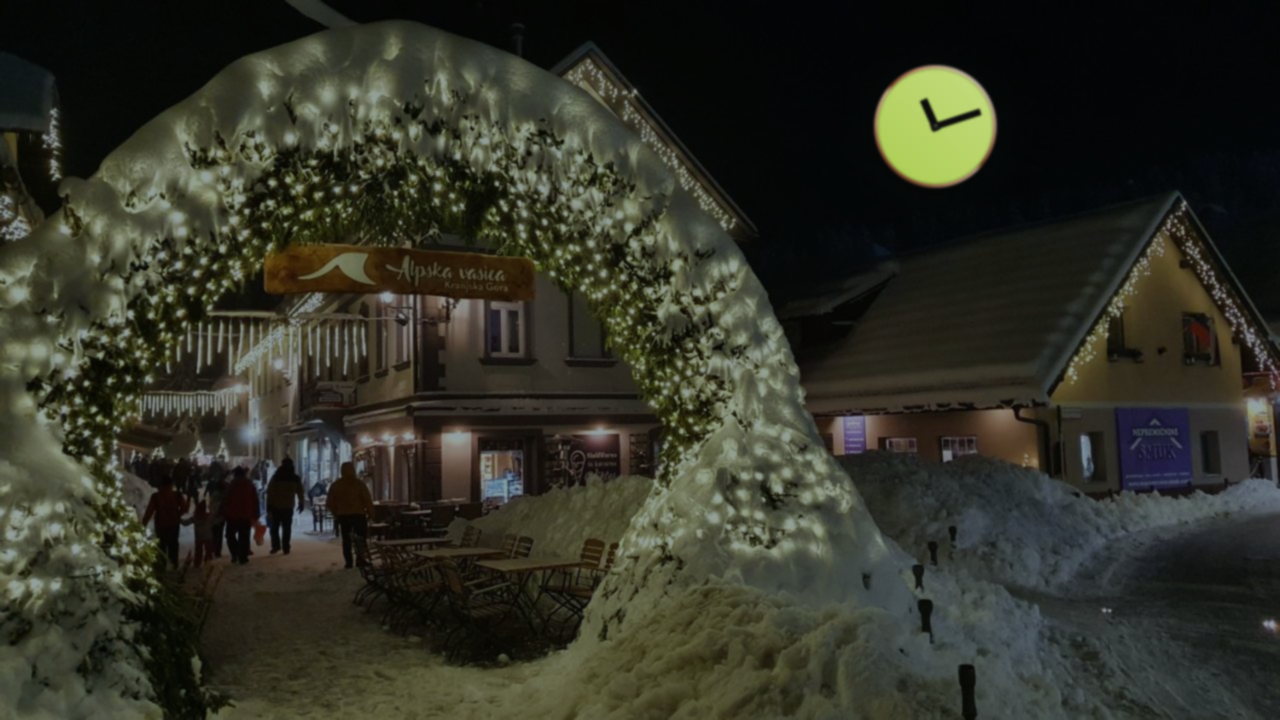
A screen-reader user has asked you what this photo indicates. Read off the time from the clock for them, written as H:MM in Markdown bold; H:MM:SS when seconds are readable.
**11:12**
